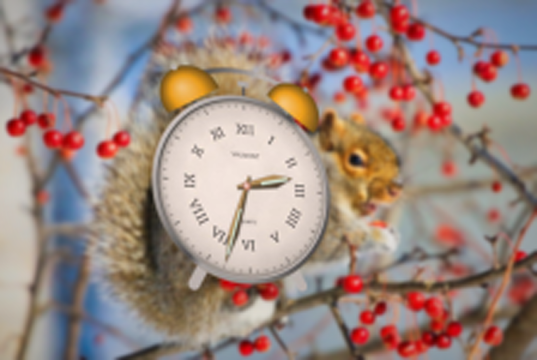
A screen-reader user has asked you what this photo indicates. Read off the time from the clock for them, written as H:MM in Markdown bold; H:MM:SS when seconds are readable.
**2:33**
